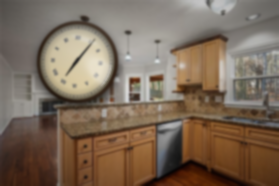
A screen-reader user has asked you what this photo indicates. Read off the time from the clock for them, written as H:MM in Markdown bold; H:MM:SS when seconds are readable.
**7:06**
